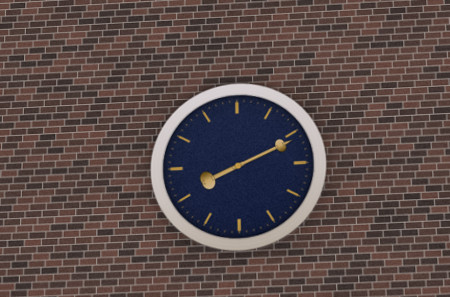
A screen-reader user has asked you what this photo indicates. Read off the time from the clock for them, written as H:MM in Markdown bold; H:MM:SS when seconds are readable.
**8:11**
